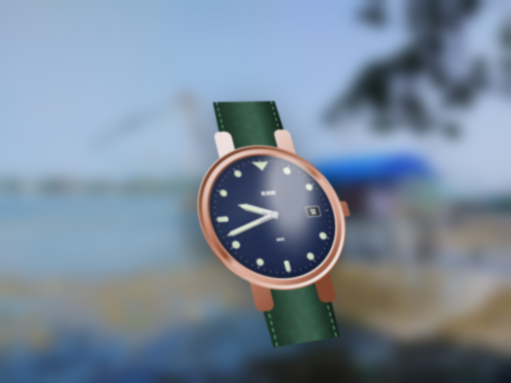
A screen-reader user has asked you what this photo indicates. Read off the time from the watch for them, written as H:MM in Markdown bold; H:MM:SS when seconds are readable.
**9:42**
